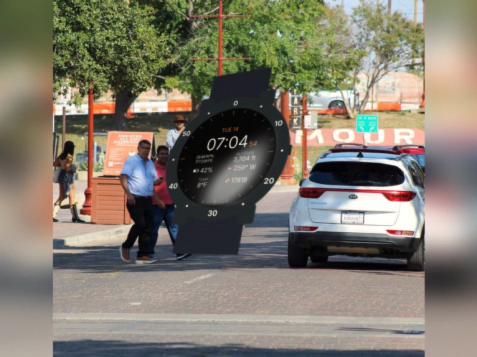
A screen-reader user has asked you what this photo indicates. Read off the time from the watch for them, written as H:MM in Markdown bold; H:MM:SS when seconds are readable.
**7:04**
